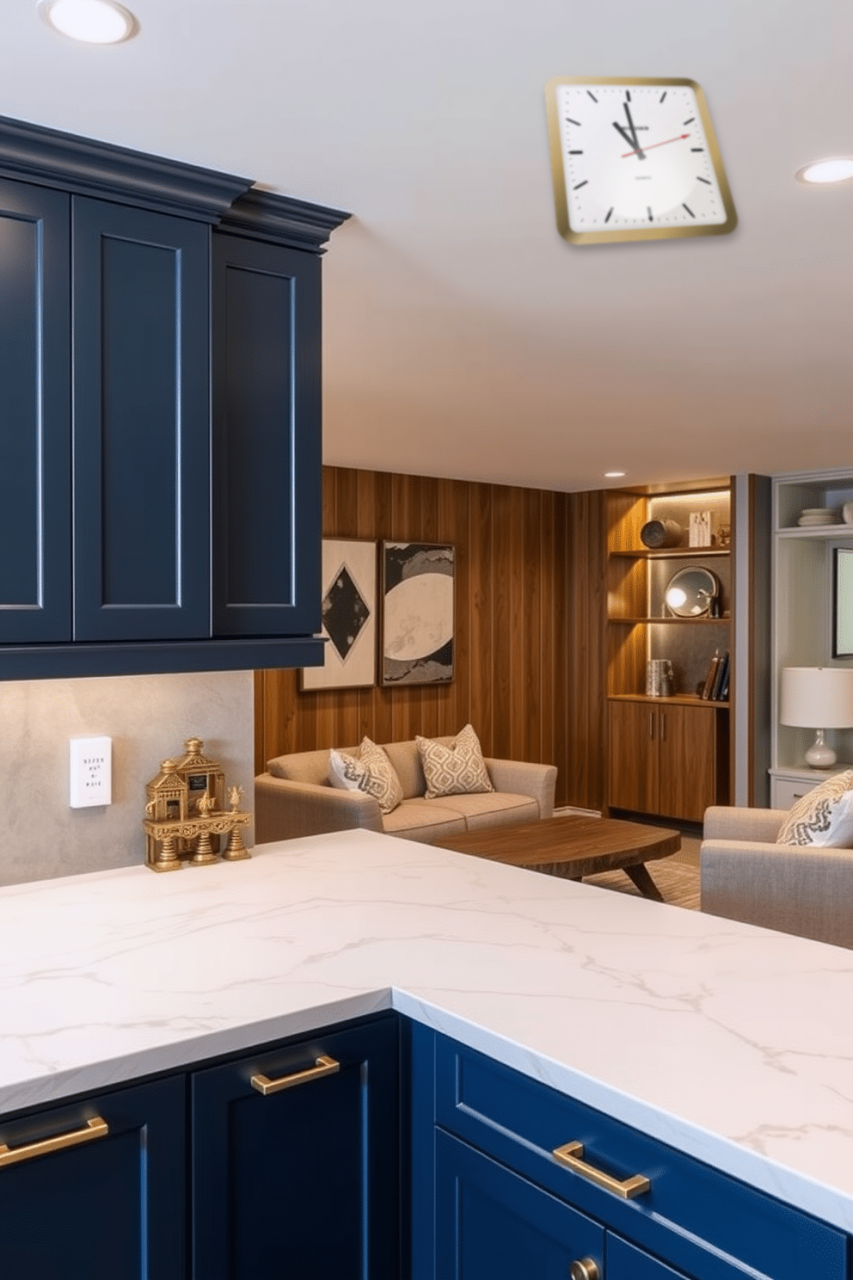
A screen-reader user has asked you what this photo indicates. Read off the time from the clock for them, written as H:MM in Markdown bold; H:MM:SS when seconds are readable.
**10:59:12**
